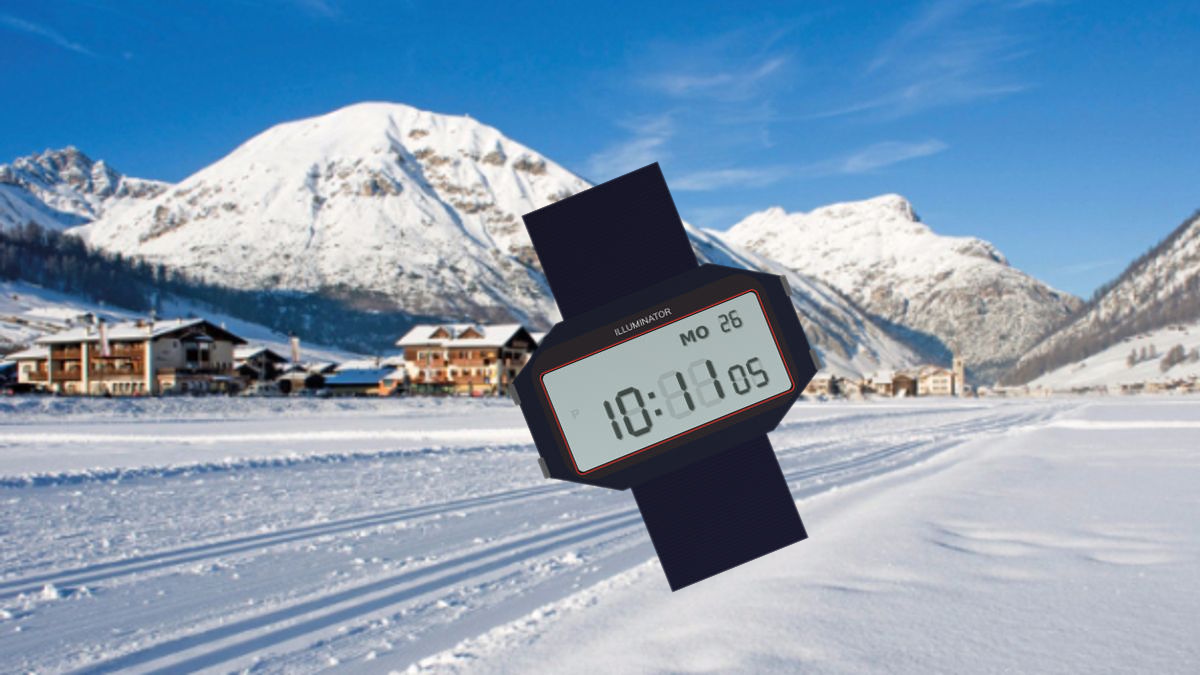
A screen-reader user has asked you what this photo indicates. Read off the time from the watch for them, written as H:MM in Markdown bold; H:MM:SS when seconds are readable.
**10:11:05**
